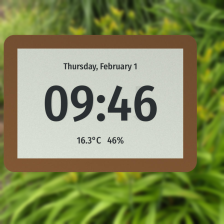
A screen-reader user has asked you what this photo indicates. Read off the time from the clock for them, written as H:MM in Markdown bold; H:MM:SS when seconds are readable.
**9:46**
